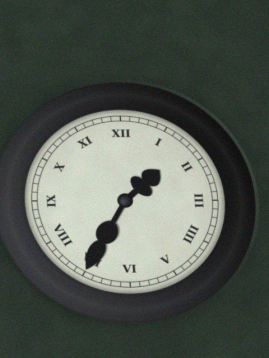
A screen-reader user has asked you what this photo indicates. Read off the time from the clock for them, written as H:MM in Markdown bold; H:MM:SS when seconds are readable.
**1:35**
